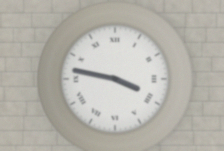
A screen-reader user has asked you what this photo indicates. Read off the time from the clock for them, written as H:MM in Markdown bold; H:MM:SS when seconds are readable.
**3:47**
